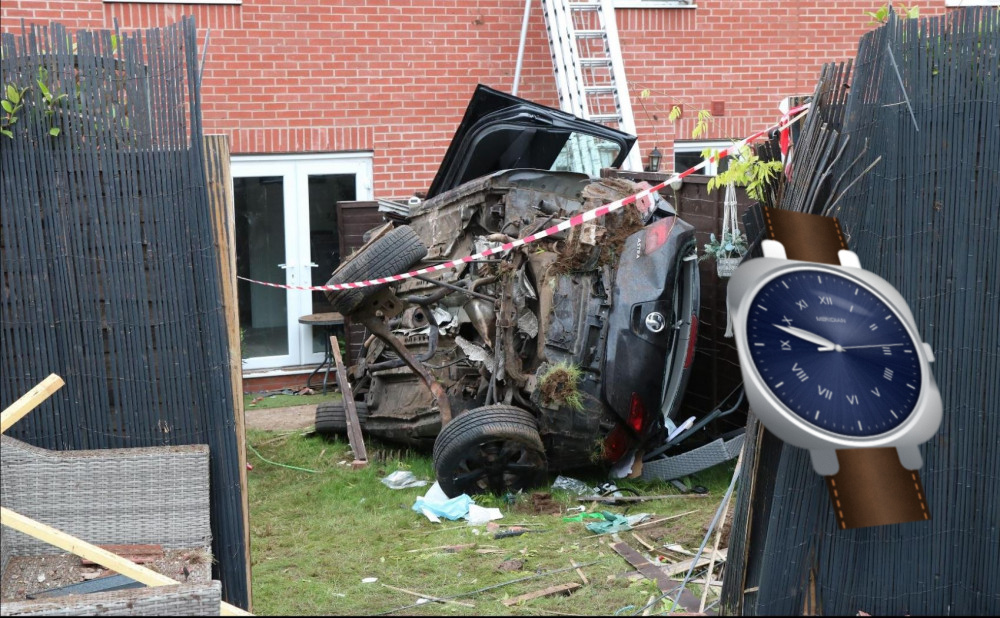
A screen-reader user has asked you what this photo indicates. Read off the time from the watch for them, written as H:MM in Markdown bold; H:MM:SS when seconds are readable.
**9:48:14**
